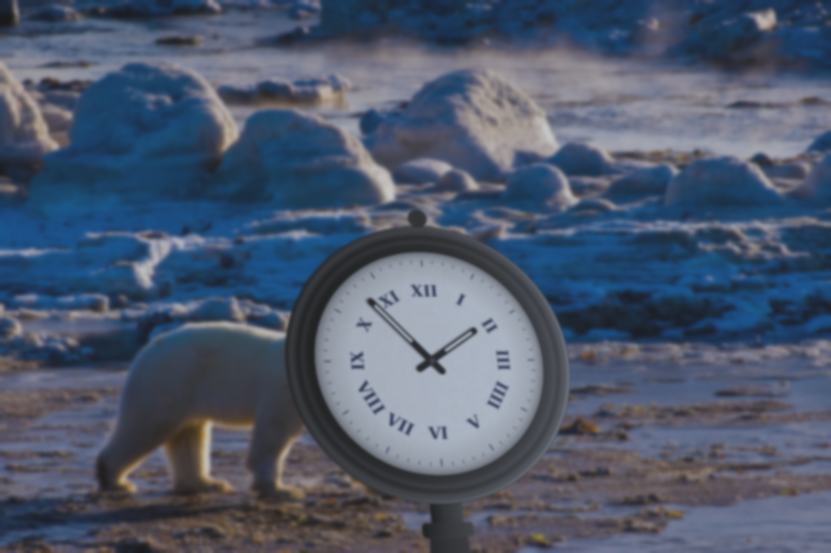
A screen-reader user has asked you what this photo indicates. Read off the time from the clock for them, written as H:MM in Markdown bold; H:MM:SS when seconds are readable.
**1:53**
